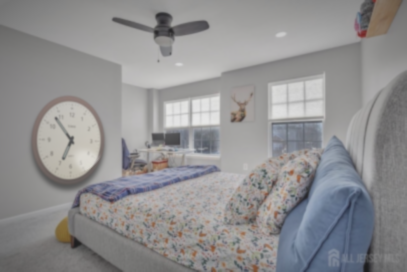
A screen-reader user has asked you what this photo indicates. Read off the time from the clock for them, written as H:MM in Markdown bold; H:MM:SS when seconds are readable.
**6:53**
